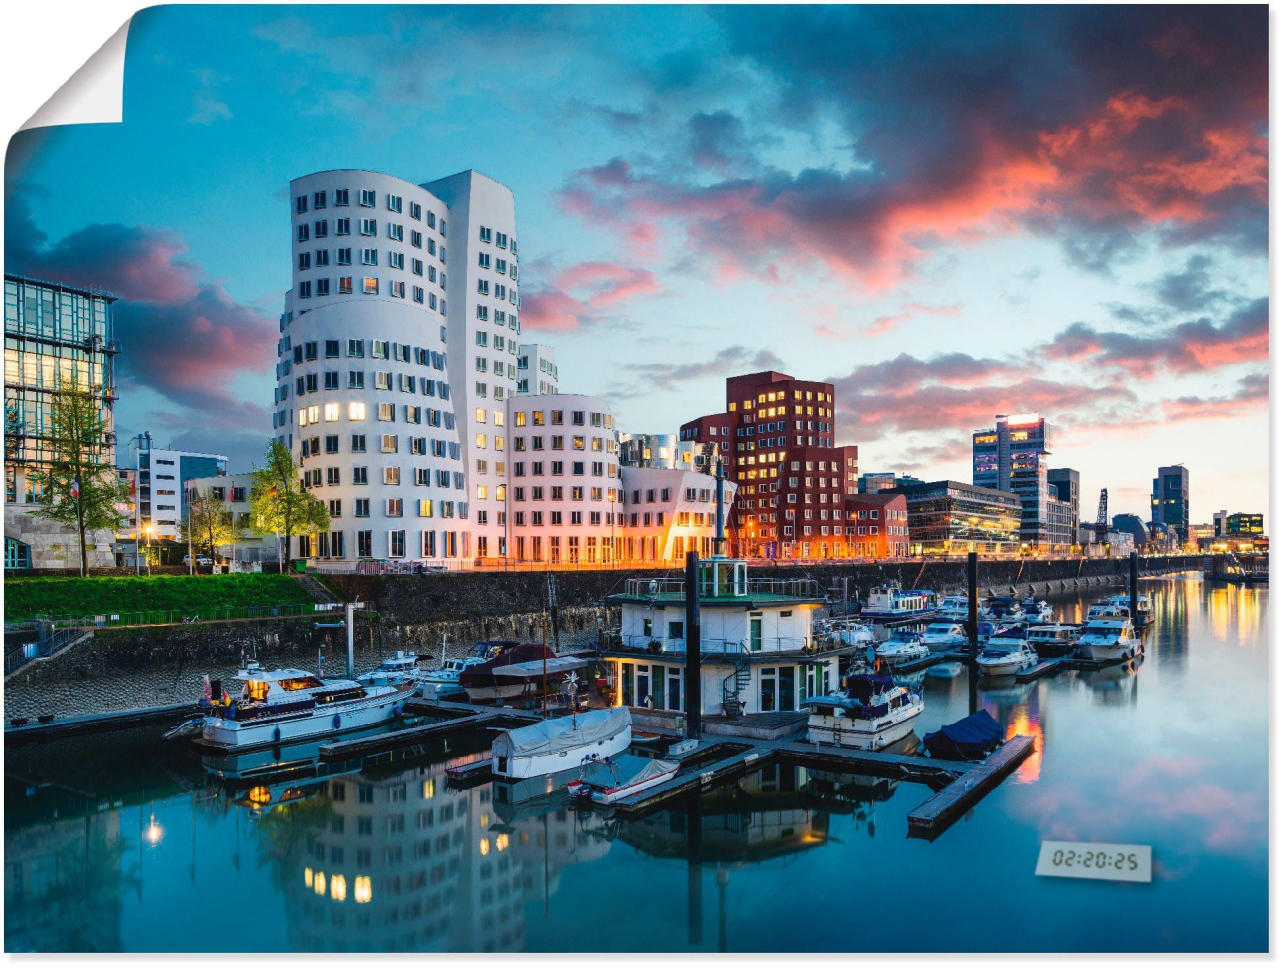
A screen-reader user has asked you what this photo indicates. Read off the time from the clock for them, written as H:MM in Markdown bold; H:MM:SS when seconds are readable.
**2:20:25**
